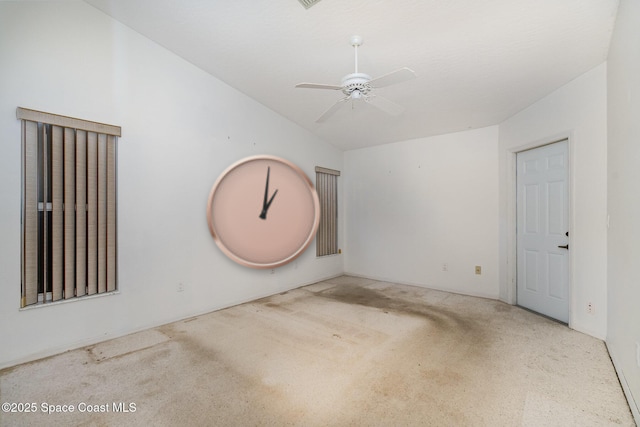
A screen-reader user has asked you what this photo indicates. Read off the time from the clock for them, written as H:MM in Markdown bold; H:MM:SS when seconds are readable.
**1:01**
